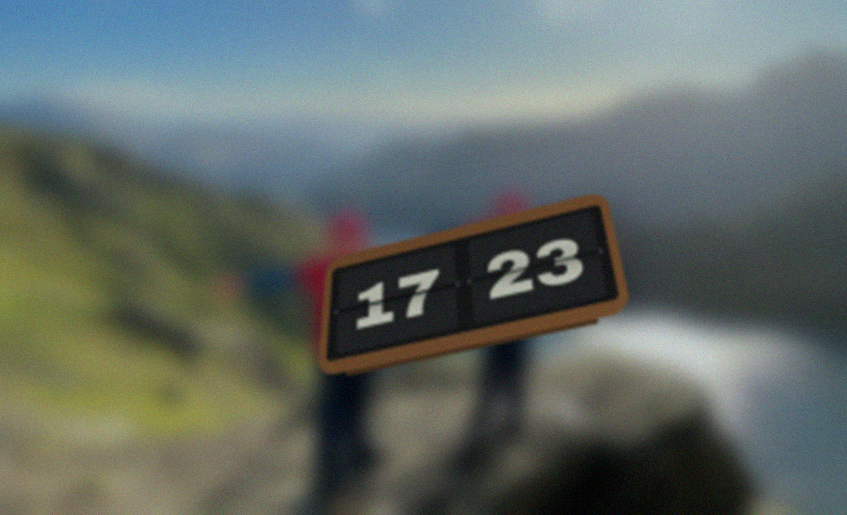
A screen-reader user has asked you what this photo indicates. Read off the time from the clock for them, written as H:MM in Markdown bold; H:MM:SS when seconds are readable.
**17:23**
